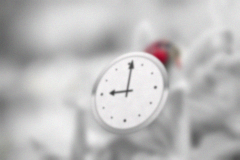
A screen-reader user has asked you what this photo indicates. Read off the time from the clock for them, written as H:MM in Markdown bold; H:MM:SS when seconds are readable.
**9:01**
